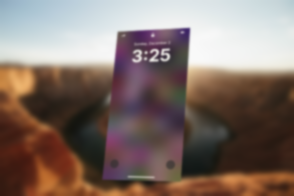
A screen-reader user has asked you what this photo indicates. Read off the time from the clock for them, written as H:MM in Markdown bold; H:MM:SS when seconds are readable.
**3:25**
